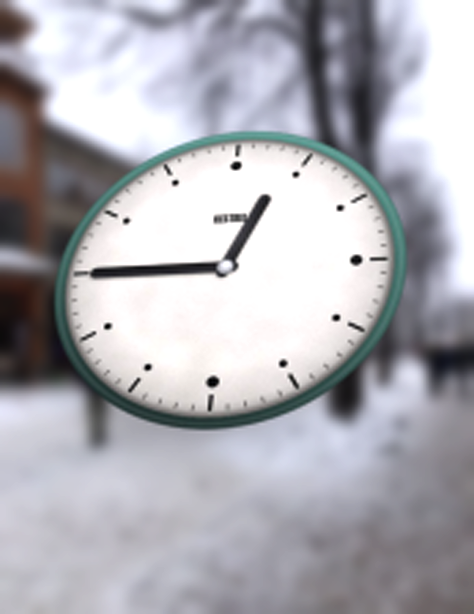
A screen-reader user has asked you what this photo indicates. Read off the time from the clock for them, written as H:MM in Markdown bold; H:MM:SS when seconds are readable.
**12:45**
